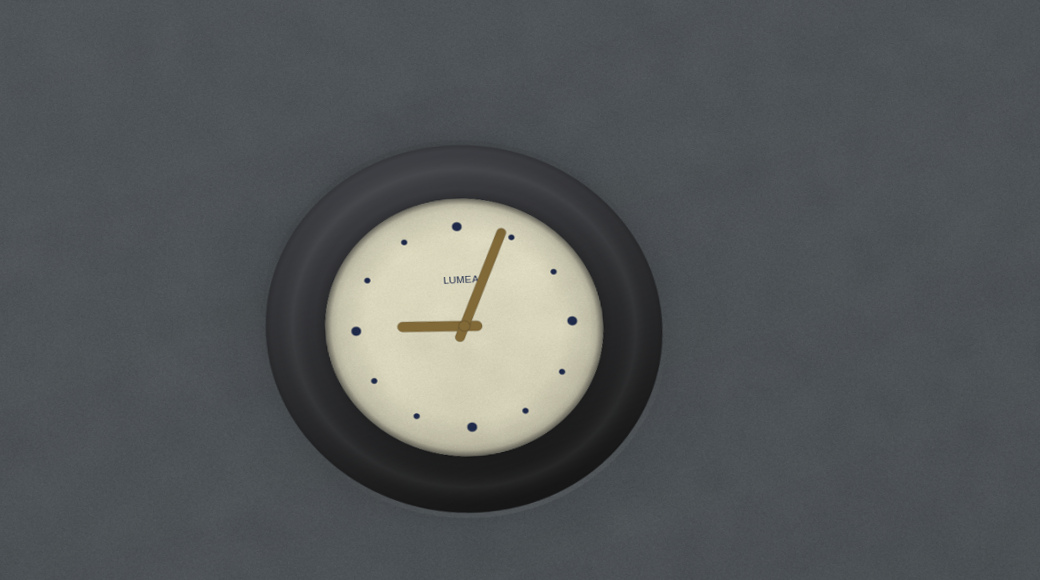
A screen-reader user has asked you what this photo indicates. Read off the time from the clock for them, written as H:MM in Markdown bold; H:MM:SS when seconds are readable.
**9:04**
